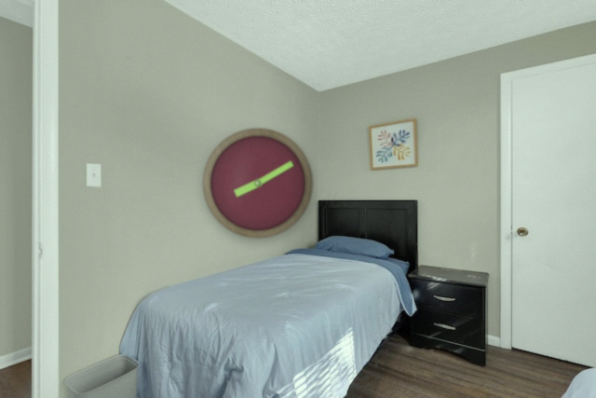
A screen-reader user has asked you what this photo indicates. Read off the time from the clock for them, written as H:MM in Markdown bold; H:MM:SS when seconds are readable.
**8:10**
